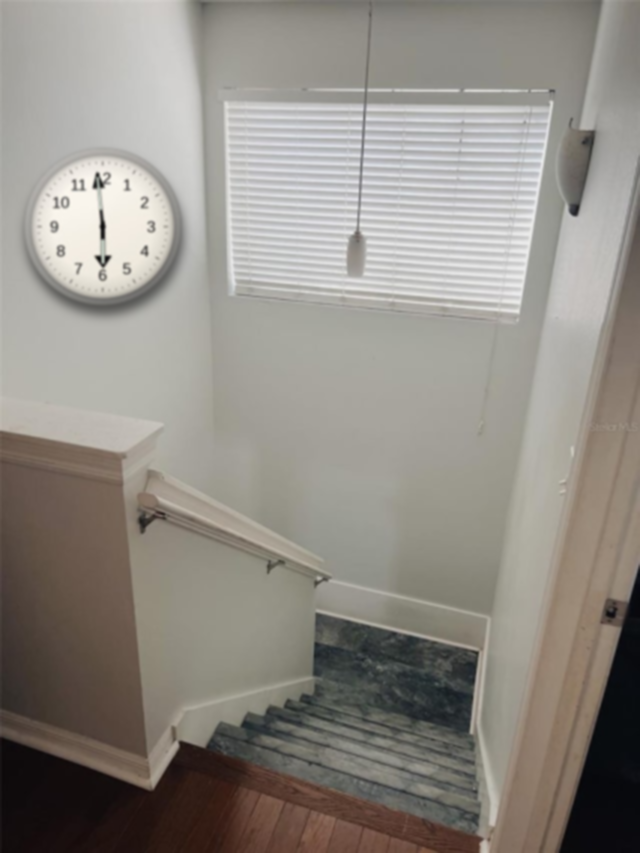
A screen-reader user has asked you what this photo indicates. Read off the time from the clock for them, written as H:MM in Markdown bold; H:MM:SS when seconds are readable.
**5:59**
